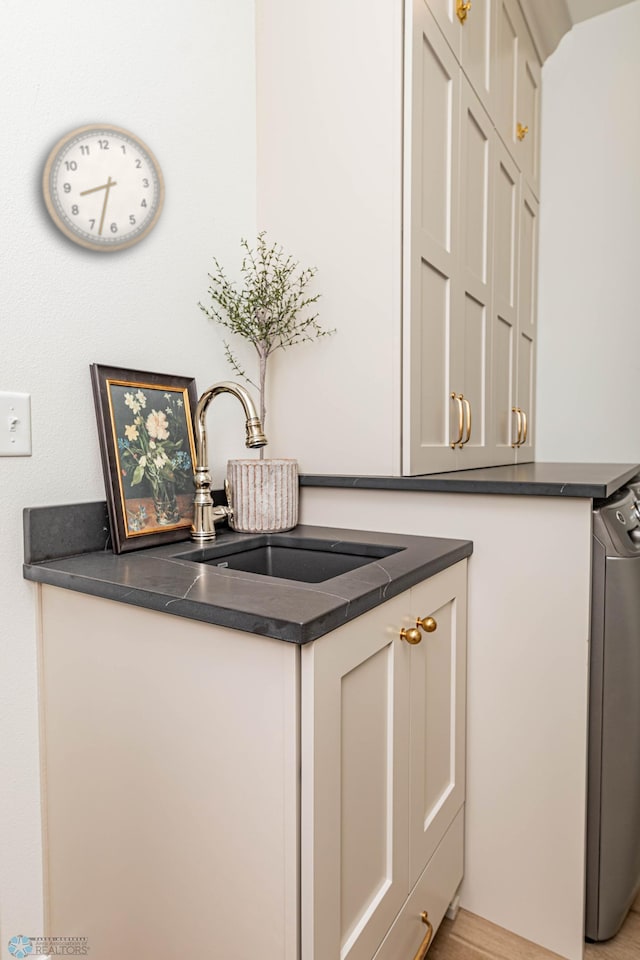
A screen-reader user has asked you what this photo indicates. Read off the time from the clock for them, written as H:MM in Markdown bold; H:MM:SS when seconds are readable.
**8:33**
